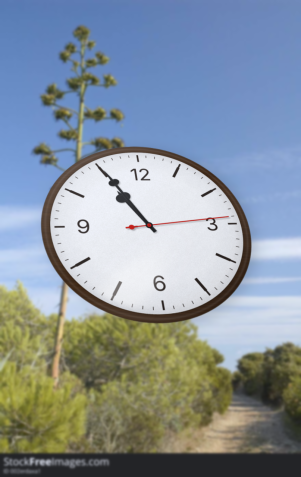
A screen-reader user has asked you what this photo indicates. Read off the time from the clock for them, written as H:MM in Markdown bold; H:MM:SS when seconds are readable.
**10:55:14**
